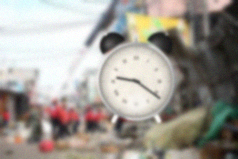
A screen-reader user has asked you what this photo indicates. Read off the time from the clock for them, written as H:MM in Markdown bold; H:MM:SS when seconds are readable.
**9:21**
